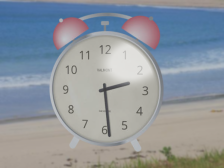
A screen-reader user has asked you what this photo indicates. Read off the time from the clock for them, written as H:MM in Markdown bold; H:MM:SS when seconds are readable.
**2:29**
